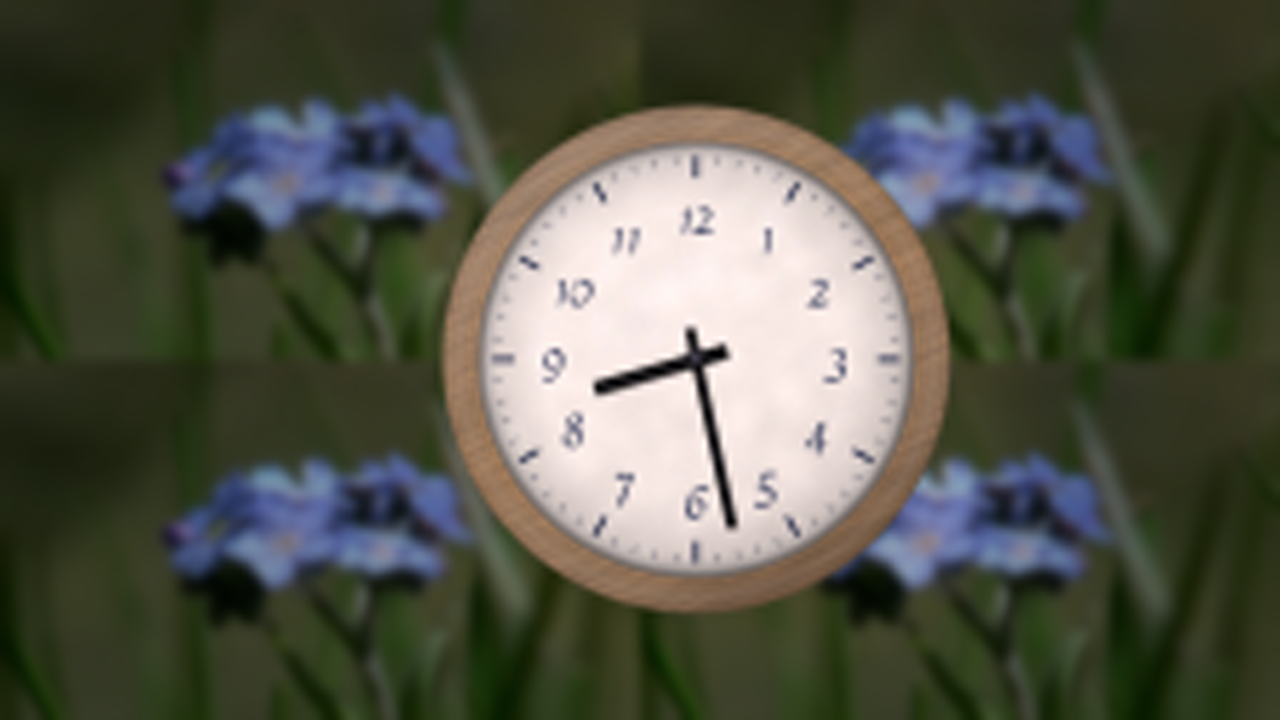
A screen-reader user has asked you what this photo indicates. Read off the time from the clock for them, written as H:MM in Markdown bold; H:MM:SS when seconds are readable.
**8:28**
